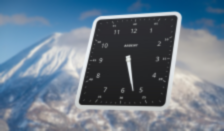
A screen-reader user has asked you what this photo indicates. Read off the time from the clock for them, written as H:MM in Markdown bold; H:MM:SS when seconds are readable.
**5:27**
